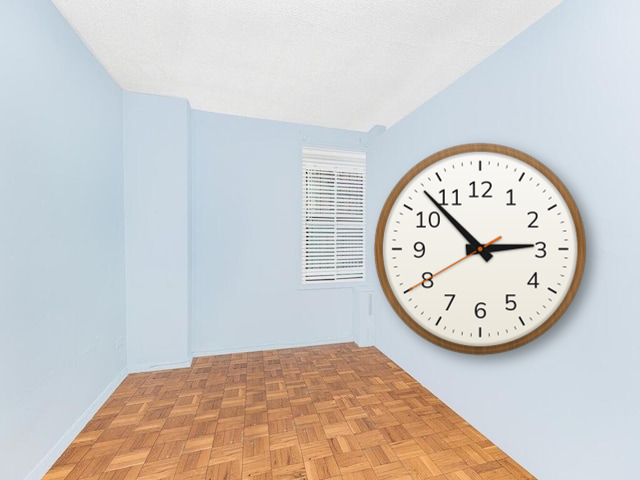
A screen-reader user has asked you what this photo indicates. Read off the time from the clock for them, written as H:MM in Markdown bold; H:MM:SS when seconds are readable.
**2:52:40**
